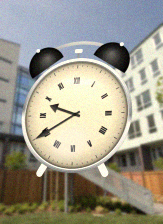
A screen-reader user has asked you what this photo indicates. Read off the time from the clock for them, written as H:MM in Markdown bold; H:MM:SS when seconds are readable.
**9:40**
